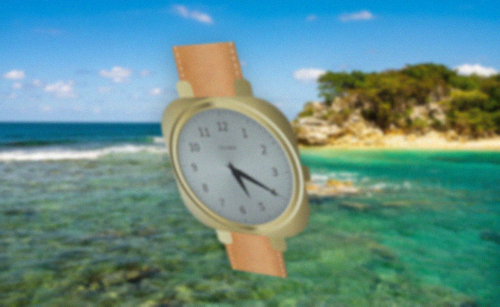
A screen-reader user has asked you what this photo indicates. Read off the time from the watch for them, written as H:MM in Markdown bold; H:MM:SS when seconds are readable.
**5:20**
